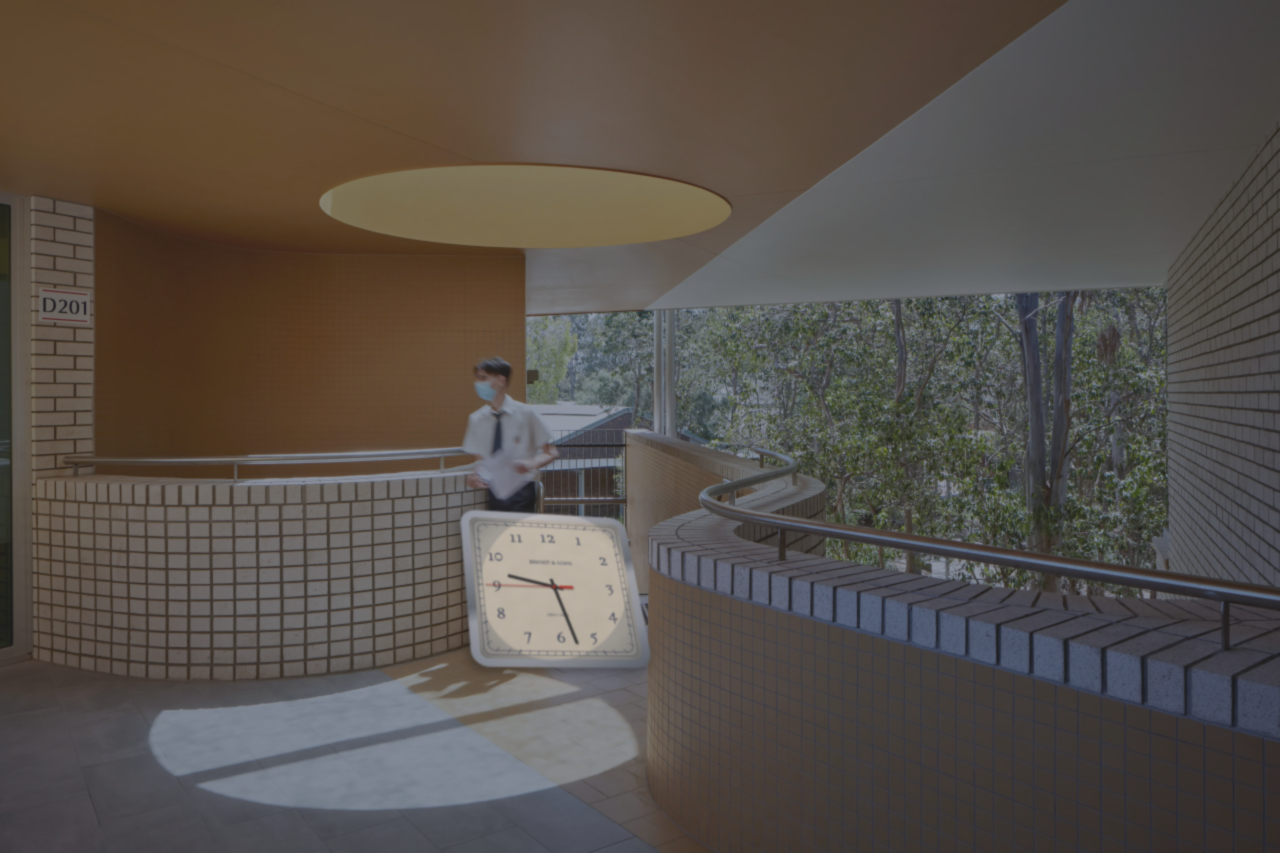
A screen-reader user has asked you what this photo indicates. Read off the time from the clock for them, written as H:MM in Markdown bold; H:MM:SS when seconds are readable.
**9:27:45**
